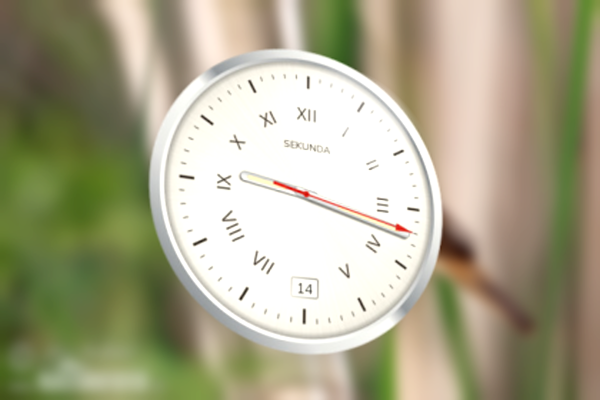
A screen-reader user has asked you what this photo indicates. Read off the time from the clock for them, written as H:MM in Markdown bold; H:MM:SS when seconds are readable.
**9:17:17**
